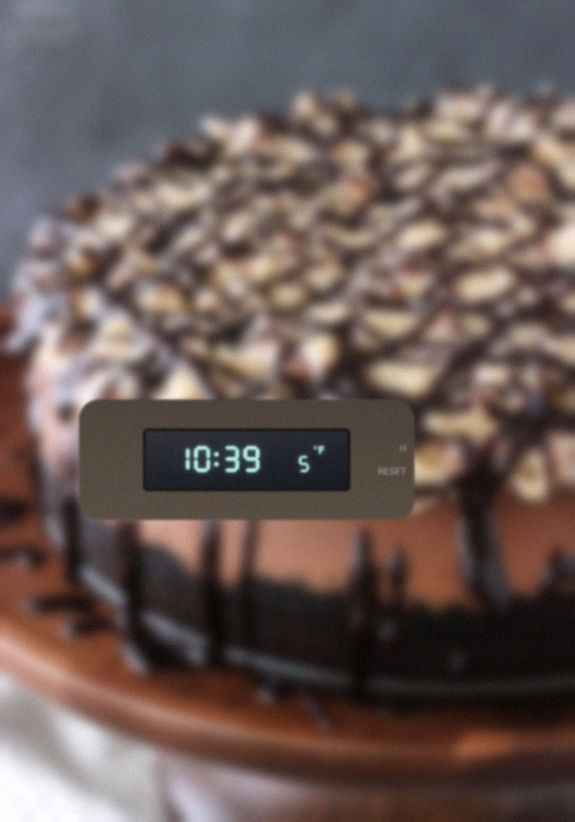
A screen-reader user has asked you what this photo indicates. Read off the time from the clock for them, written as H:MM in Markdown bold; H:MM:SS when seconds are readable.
**10:39**
